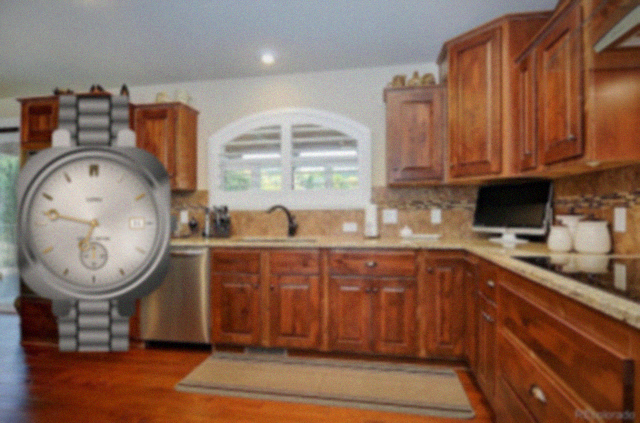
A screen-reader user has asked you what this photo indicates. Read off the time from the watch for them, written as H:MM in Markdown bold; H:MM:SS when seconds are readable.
**6:47**
